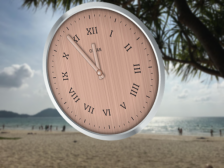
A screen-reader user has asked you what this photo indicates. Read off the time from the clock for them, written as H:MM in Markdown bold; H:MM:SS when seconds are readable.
**11:54**
